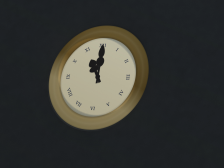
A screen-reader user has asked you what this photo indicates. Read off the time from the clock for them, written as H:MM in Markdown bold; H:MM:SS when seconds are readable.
**11:00**
